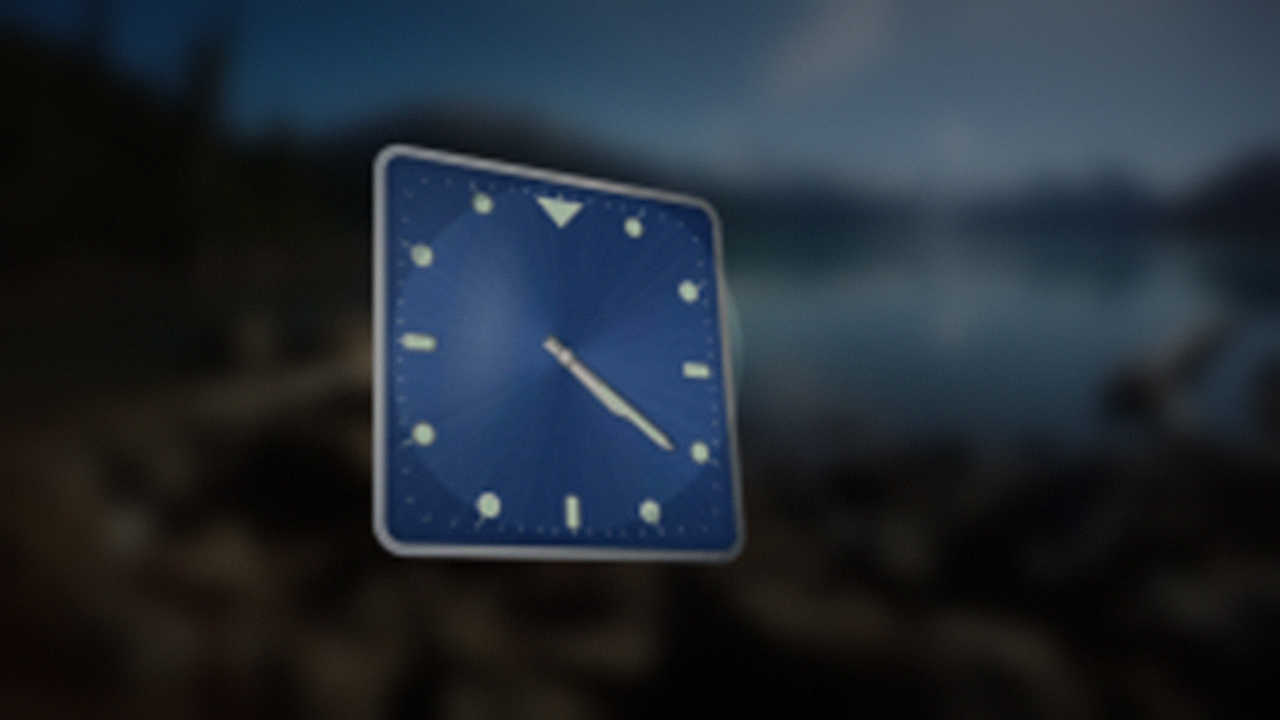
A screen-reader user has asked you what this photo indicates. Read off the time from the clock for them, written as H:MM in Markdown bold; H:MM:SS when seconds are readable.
**4:21**
